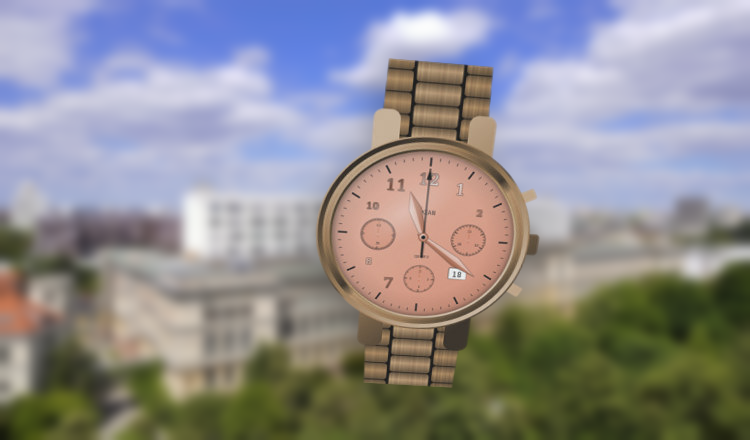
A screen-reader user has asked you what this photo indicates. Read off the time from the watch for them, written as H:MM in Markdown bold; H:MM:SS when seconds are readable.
**11:21**
